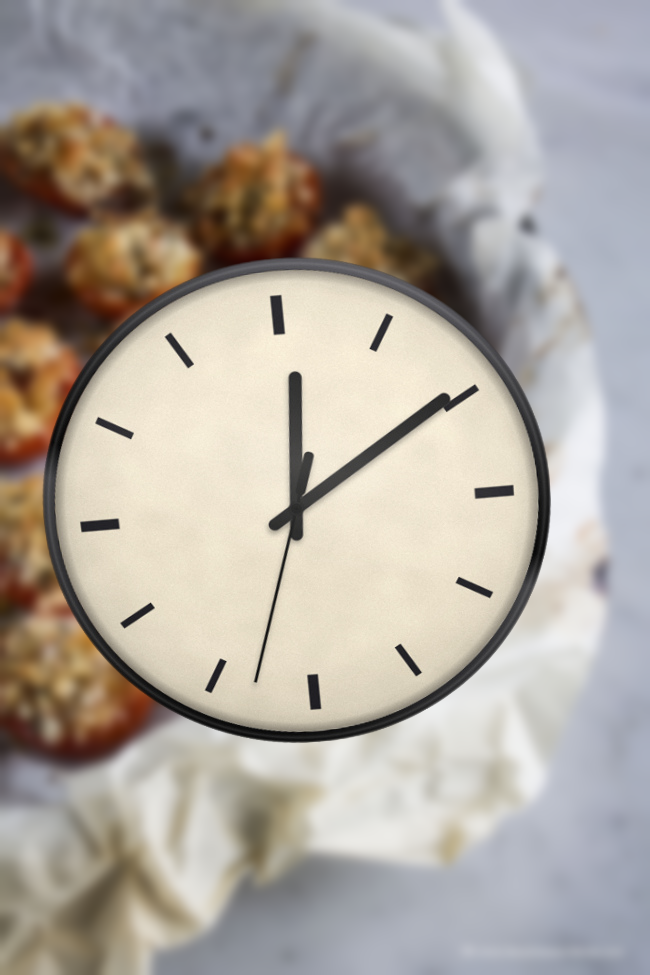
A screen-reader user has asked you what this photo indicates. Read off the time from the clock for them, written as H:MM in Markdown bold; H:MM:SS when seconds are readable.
**12:09:33**
